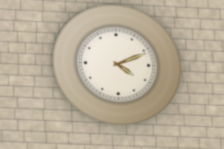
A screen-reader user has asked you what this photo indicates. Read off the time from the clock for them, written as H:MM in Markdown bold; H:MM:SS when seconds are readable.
**4:11**
